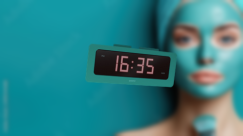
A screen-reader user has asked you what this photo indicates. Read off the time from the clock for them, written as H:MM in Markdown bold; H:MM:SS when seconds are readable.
**16:35**
